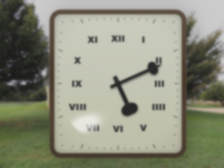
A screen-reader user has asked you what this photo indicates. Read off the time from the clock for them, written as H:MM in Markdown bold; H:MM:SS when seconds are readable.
**5:11**
